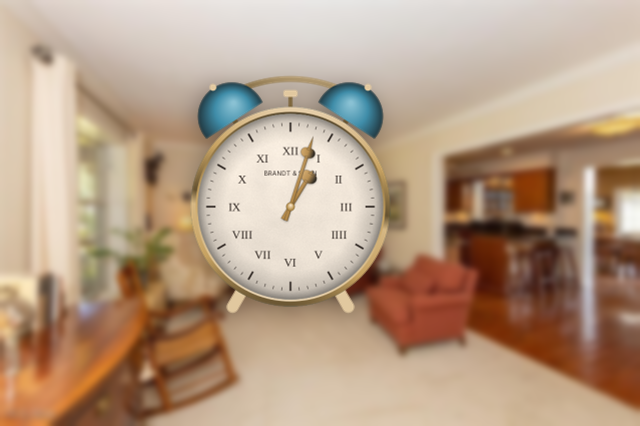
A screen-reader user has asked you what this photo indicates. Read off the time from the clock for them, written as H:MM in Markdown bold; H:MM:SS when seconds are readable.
**1:03**
